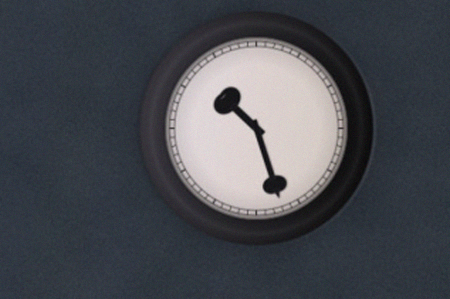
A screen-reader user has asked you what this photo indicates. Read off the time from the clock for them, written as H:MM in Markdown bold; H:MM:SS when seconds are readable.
**10:27**
